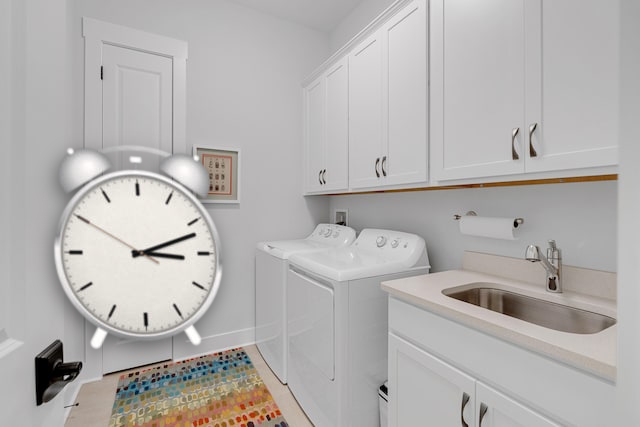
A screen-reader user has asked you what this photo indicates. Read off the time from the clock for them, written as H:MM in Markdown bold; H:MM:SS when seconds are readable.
**3:11:50**
